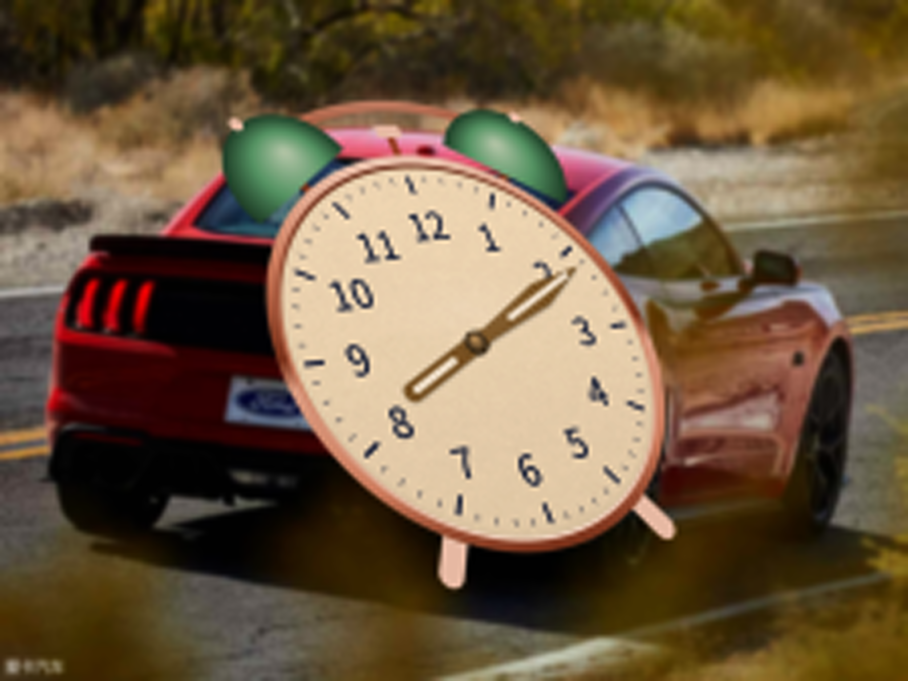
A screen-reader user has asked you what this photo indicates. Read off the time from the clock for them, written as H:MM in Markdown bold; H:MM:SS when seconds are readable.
**8:11**
